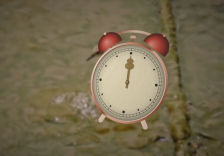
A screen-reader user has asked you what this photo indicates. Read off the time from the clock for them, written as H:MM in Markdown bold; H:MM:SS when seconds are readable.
**12:00**
